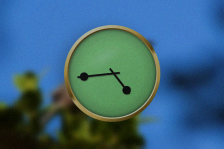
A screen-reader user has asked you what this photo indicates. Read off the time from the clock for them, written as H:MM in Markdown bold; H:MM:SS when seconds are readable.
**4:44**
